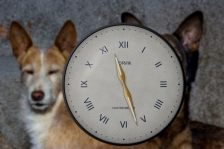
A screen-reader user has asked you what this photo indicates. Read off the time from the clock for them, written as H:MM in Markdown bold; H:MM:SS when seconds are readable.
**11:27**
